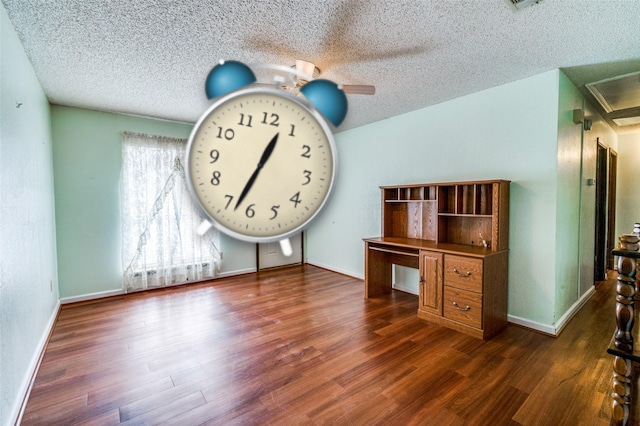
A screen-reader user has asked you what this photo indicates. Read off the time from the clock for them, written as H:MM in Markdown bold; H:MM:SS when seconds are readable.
**12:33**
